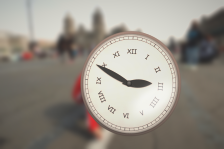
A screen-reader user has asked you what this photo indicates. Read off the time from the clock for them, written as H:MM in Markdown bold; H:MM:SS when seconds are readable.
**2:49**
